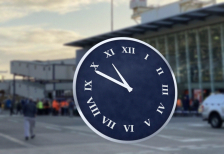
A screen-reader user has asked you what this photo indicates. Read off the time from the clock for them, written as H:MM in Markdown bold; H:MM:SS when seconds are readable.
**10:49**
